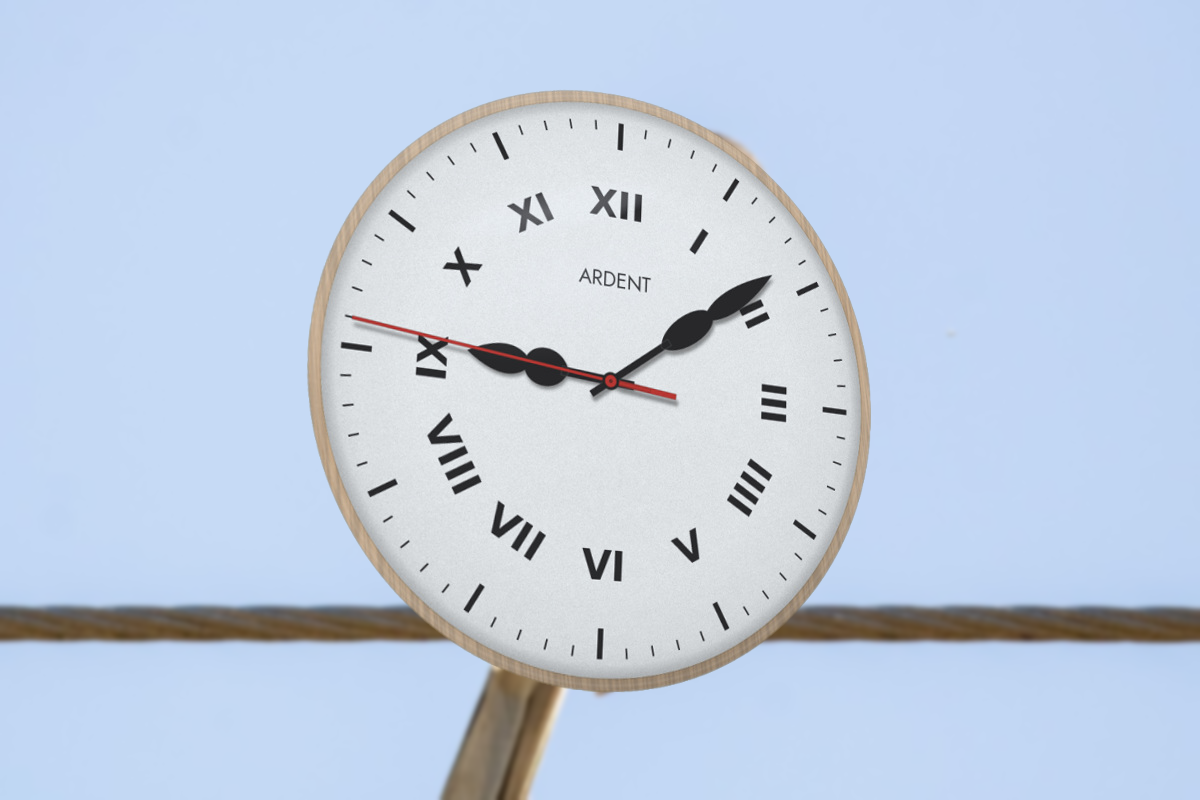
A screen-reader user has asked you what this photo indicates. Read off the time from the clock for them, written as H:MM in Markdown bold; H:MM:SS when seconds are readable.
**9:08:46**
